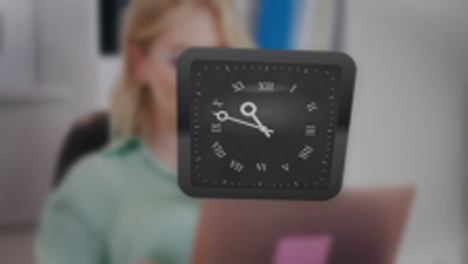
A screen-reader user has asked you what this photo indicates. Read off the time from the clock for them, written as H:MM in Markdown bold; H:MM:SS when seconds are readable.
**10:48**
